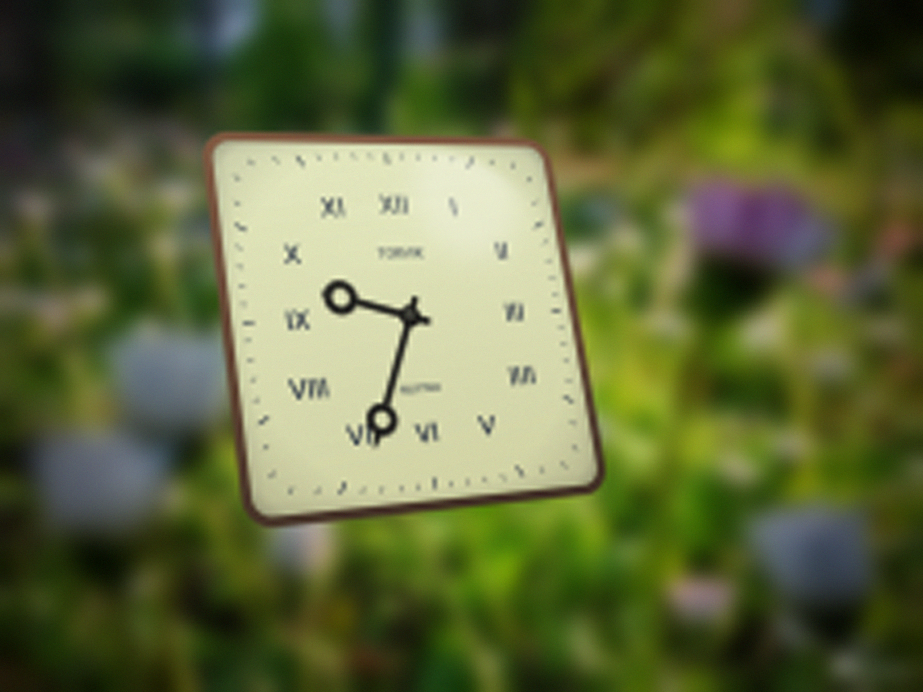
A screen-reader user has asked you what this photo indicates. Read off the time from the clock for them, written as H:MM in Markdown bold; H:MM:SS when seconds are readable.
**9:34**
